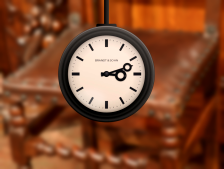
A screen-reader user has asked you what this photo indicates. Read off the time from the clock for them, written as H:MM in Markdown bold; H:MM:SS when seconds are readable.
**3:12**
